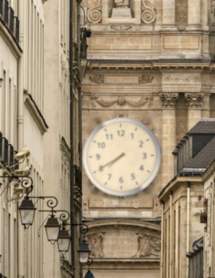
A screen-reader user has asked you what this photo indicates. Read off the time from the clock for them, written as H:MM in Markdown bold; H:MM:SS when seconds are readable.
**7:40**
